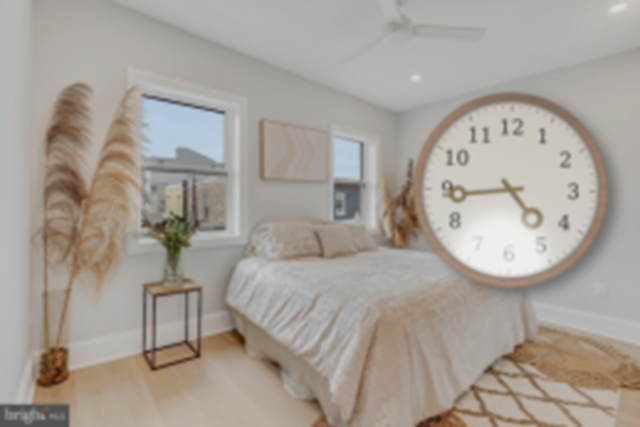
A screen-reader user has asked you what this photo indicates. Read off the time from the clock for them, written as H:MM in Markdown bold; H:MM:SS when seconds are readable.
**4:44**
